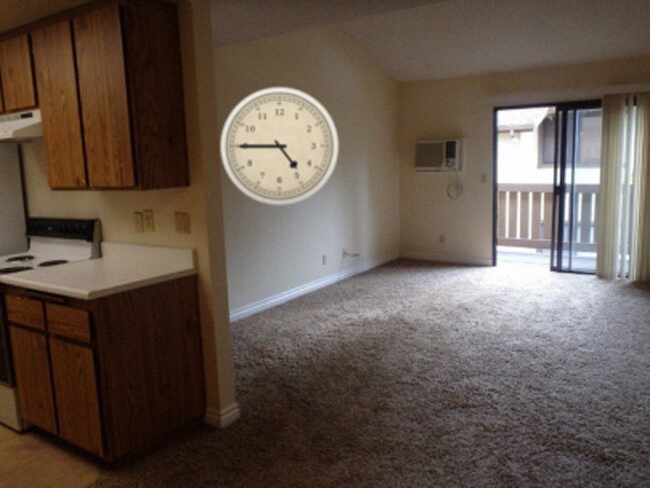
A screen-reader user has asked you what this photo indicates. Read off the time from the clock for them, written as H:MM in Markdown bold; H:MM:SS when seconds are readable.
**4:45**
